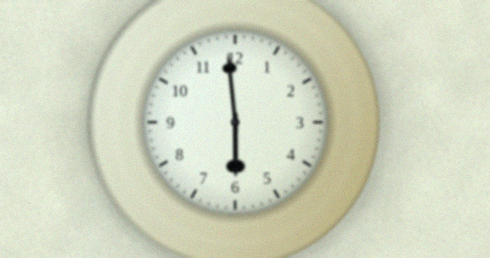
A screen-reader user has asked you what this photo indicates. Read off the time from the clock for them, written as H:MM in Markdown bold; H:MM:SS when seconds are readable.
**5:59**
